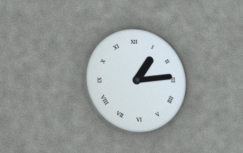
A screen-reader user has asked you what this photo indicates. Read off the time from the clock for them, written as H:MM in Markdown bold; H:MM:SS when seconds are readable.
**1:14**
